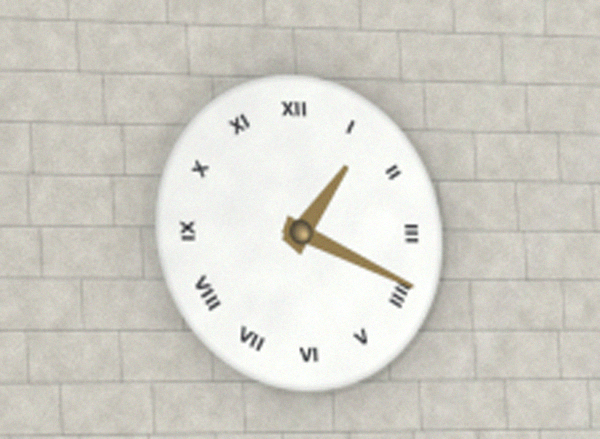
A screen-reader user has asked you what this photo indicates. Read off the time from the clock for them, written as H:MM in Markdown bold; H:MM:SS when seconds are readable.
**1:19**
